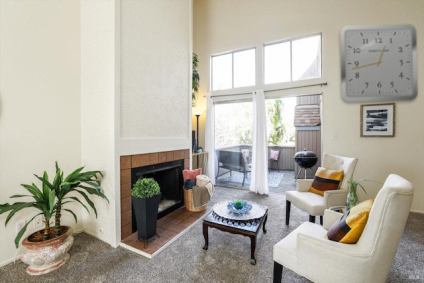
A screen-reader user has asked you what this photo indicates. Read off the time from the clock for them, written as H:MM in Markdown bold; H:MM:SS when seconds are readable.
**12:43**
